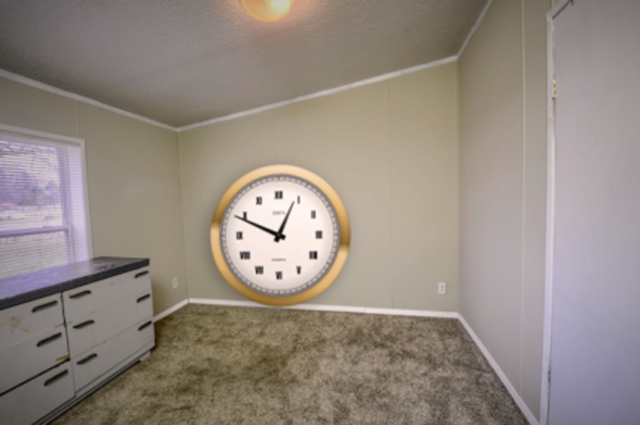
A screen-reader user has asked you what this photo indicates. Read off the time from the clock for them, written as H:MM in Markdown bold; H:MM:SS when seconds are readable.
**12:49**
